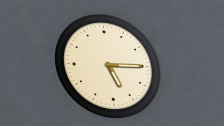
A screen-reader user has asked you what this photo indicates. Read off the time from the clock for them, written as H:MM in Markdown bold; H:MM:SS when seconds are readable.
**5:15**
